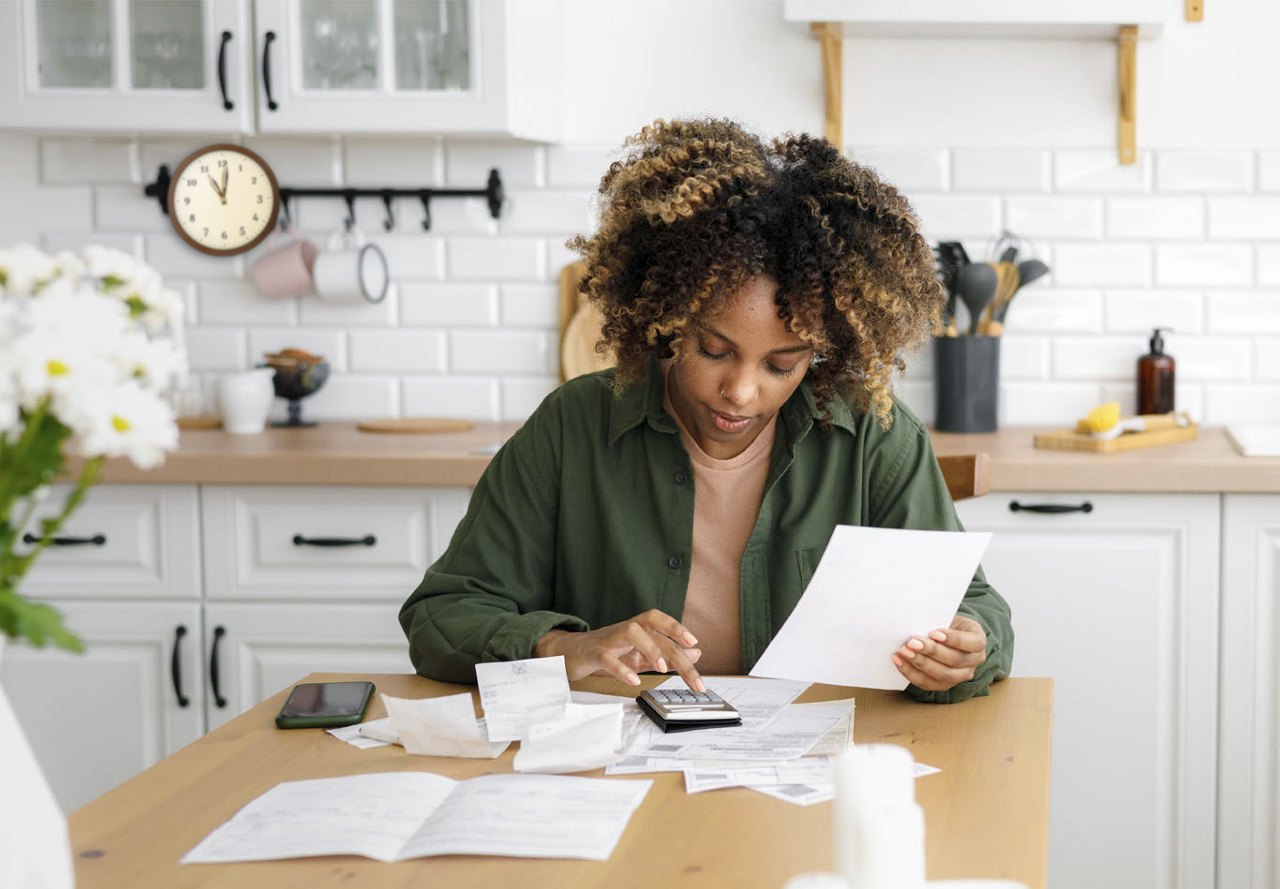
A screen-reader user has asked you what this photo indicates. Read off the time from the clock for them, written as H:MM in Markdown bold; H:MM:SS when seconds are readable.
**11:01**
